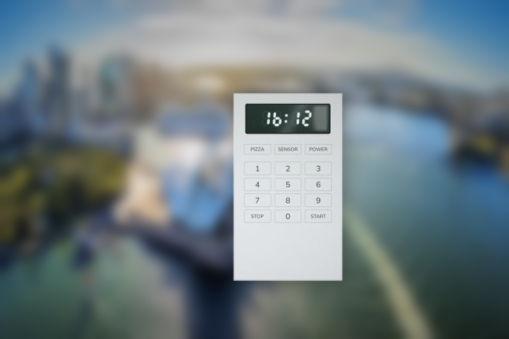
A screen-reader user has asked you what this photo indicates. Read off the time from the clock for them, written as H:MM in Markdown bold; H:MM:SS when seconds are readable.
**16:12**
